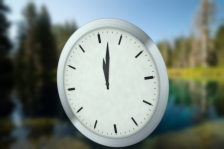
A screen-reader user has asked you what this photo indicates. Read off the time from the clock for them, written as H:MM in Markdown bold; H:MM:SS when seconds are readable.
**12:02**
